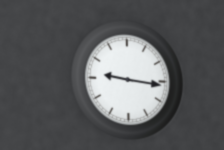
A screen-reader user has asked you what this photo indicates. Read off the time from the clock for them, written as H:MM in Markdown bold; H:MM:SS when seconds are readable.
**9:16**
